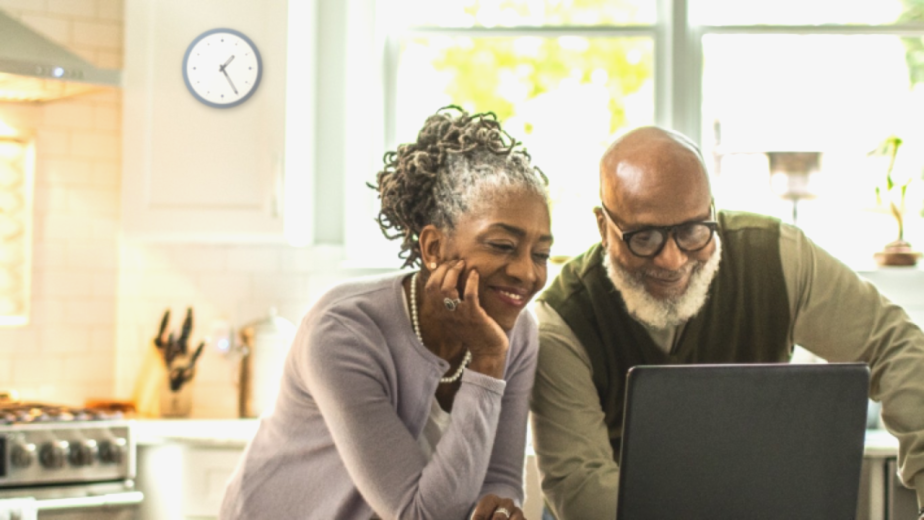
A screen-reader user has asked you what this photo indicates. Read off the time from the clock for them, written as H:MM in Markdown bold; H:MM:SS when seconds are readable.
**1:25**
